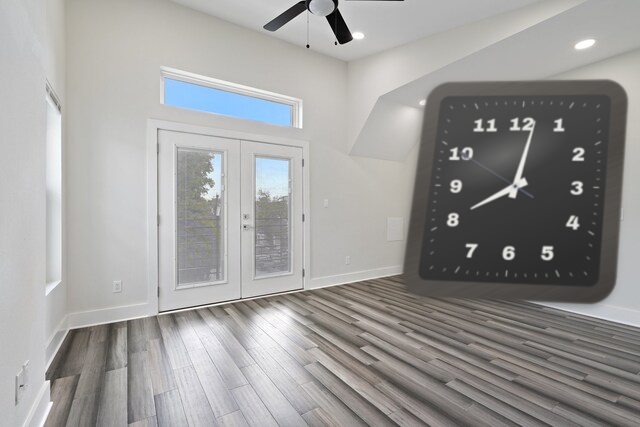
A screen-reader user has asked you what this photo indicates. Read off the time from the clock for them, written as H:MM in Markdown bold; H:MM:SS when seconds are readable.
**8:01:50**
